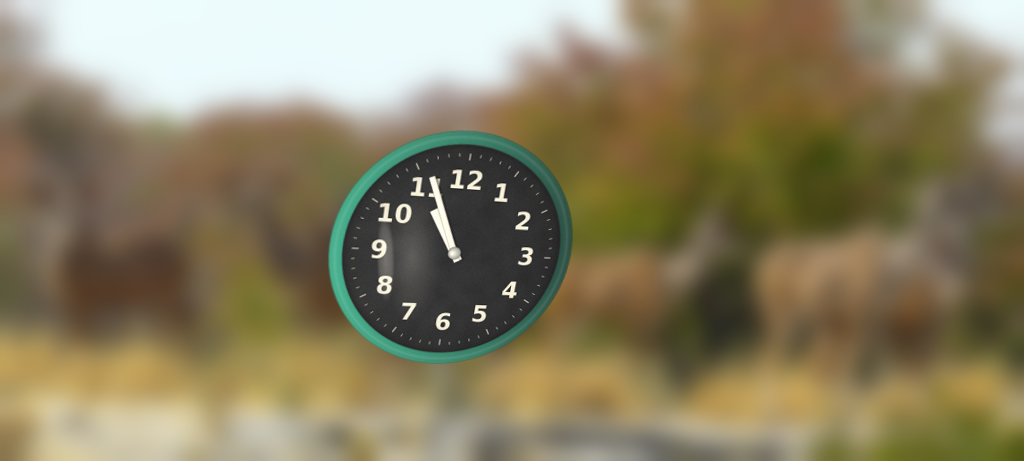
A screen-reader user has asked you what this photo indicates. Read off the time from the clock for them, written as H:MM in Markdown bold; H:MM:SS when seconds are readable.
**10:56**
